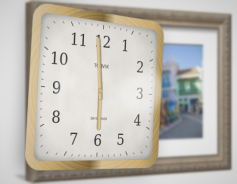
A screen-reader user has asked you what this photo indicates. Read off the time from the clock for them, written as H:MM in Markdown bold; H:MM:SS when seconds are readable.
**5:59**
